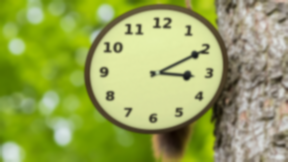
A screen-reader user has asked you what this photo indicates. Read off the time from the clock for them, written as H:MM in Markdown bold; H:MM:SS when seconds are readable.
**3:10**
